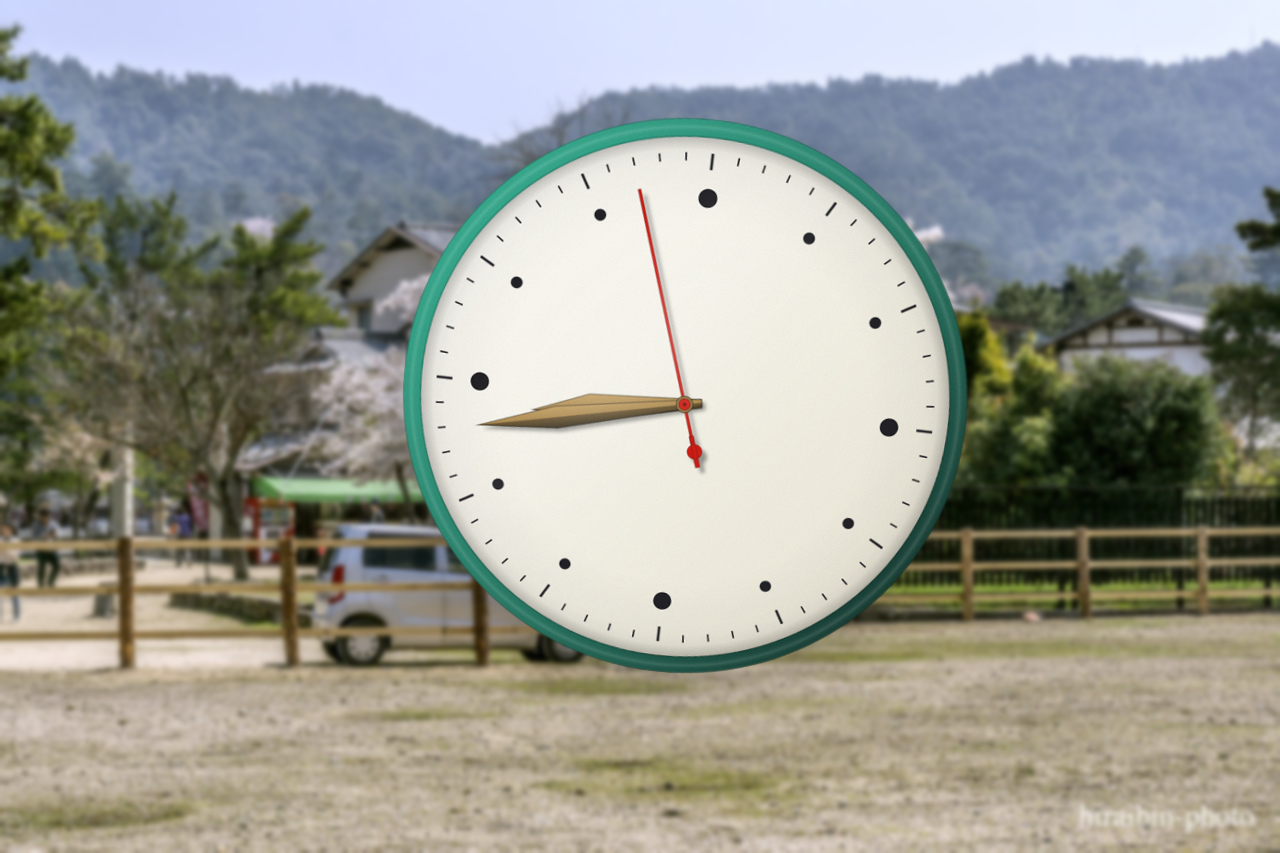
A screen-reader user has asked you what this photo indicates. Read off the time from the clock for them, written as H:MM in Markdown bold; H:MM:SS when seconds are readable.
**8:42:57**
